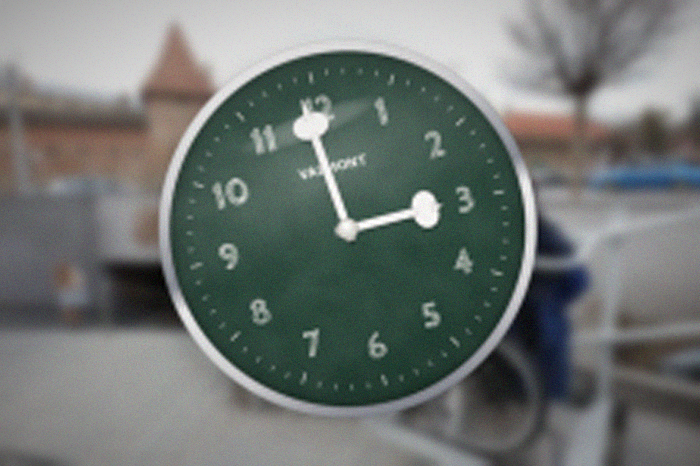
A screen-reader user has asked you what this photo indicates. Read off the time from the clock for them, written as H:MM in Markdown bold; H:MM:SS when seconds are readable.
**2:59**
